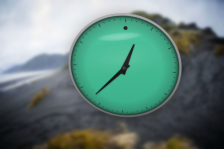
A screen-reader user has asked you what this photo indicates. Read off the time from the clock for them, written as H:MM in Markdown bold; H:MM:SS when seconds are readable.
**12:37**
